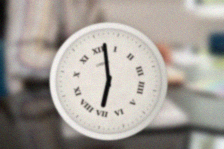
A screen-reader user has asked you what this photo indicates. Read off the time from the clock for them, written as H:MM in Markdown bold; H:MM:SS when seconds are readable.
**7:02**
